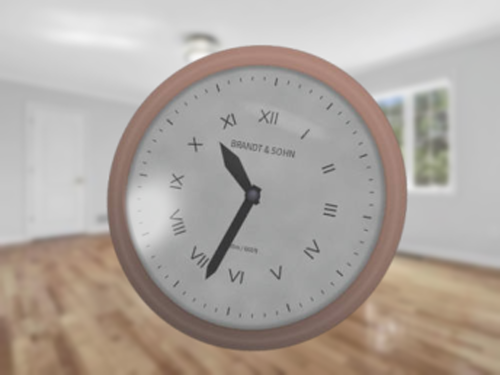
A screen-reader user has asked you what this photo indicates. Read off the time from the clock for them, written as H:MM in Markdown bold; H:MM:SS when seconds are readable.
**10:33**
